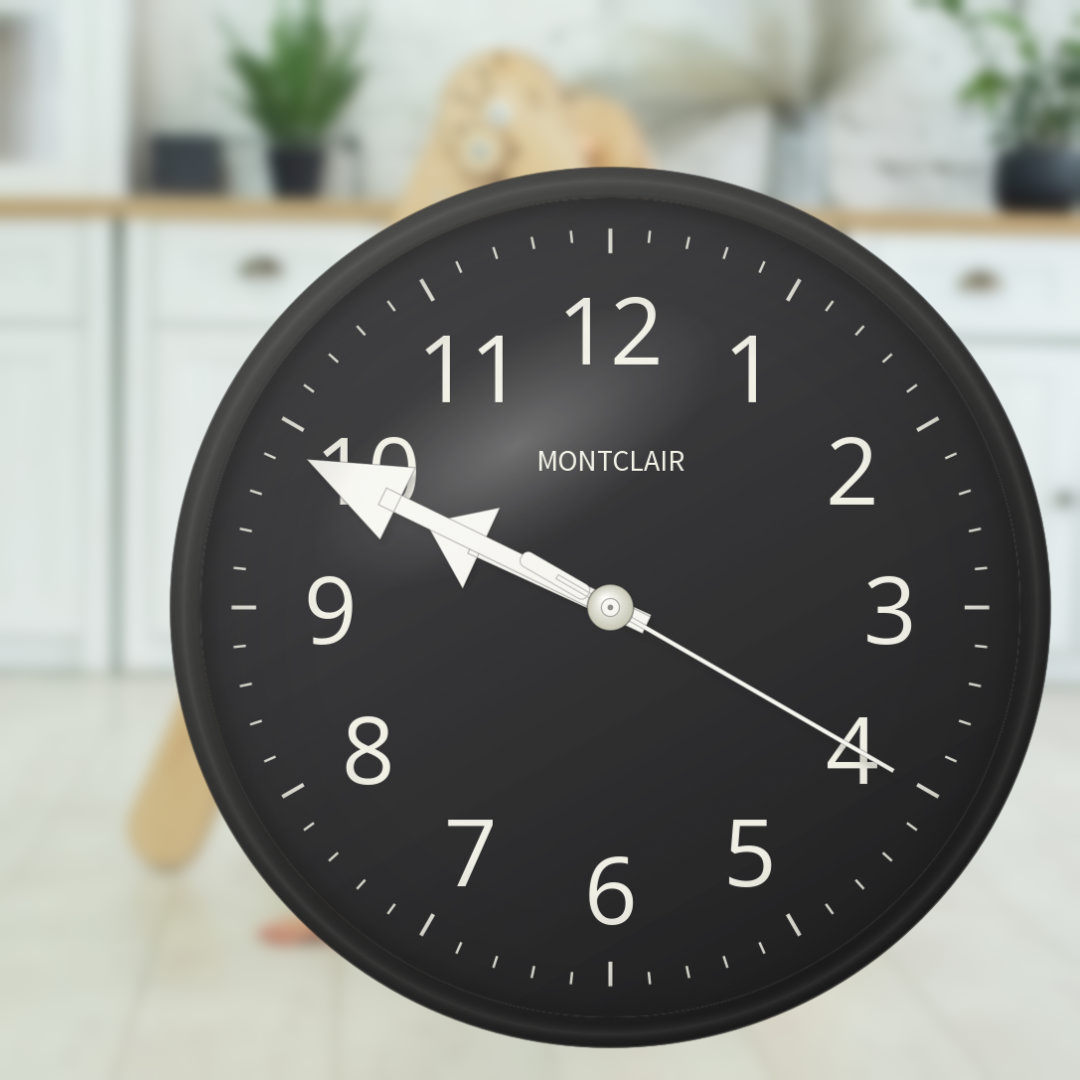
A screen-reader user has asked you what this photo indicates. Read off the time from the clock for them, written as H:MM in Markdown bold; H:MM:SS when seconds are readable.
**9:49:20**
